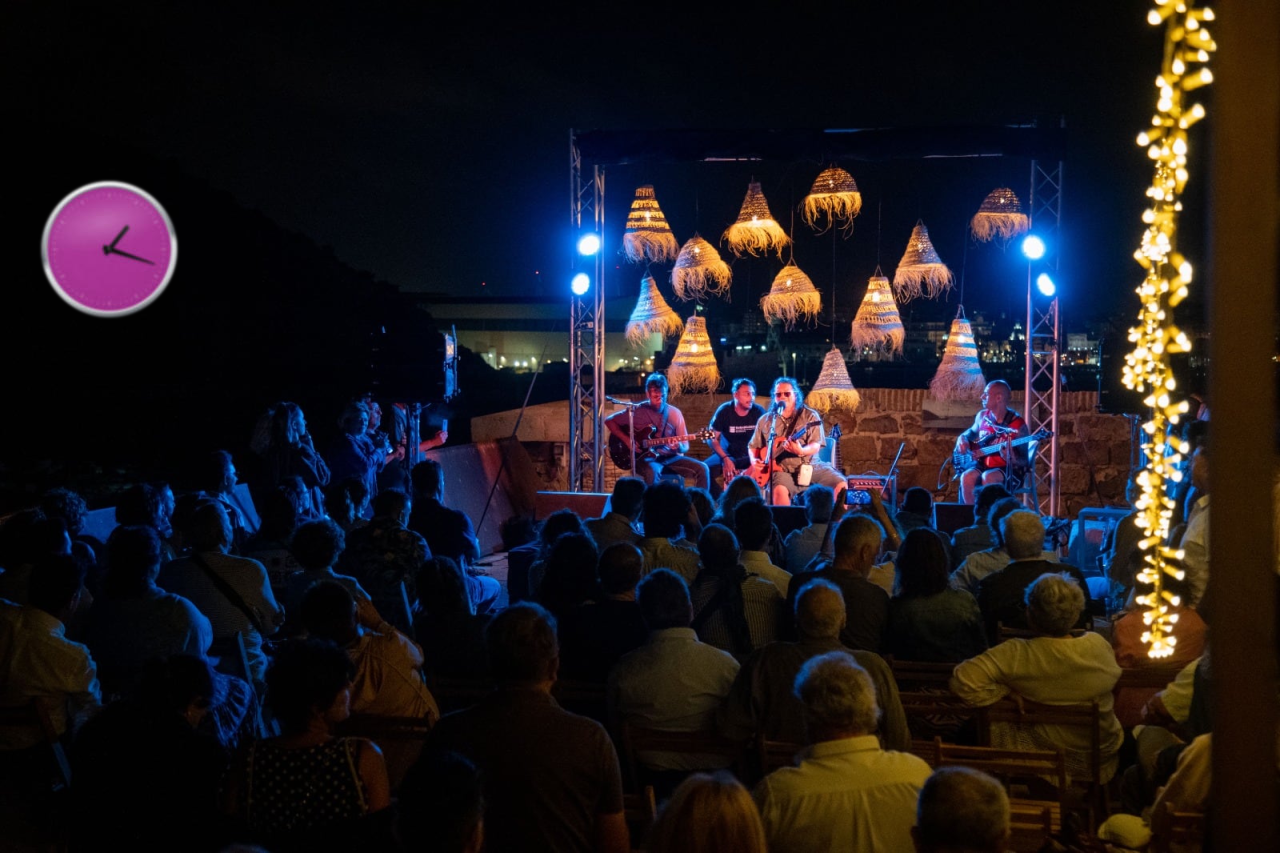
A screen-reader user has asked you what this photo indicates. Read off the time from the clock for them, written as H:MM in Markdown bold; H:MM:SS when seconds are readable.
**1:18**
